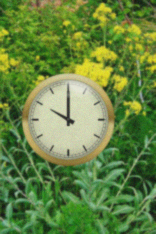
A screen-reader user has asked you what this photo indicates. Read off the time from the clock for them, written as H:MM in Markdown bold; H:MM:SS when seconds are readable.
**10:00**
